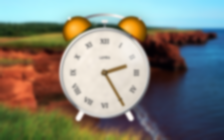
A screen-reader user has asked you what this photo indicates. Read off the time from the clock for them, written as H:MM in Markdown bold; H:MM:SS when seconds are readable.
**2:25**
